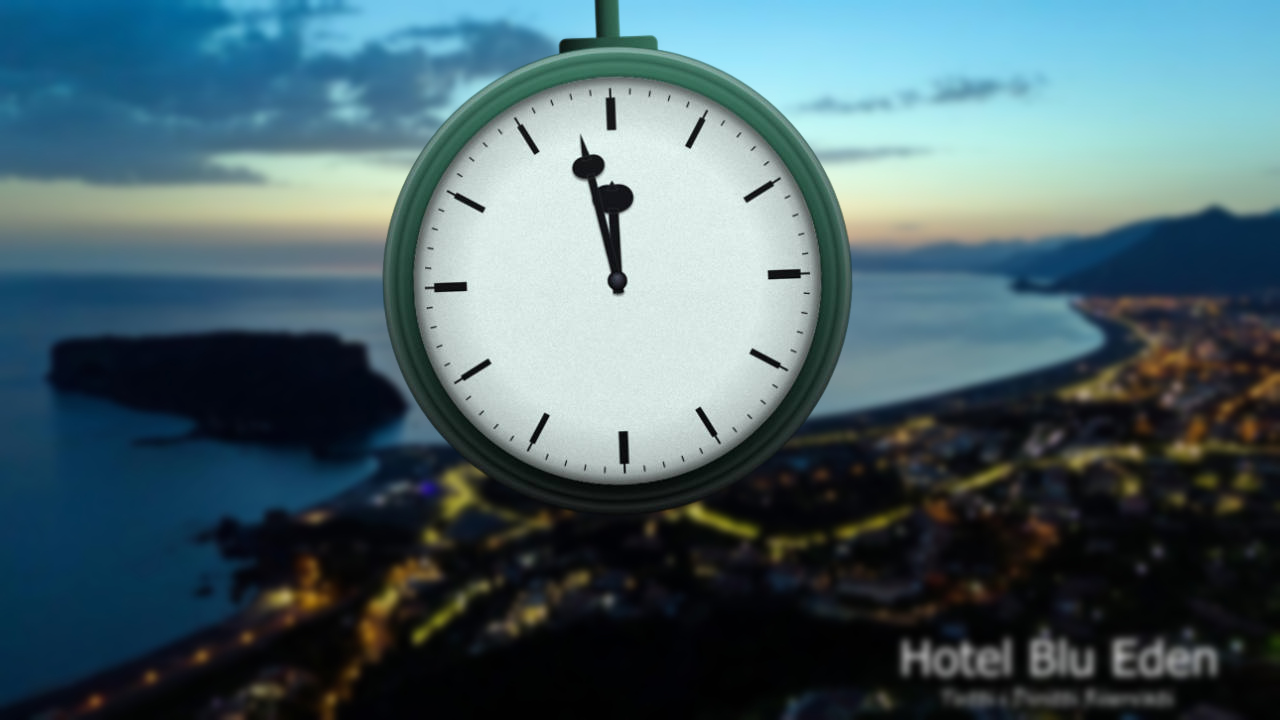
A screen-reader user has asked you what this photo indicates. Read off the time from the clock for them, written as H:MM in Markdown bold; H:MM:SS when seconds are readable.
**11:58**
